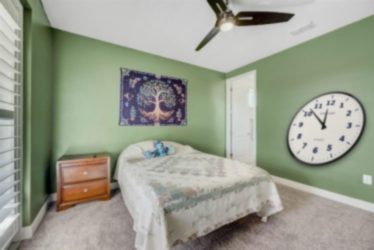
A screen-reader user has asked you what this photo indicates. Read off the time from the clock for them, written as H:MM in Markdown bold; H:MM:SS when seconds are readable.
**11:52**
